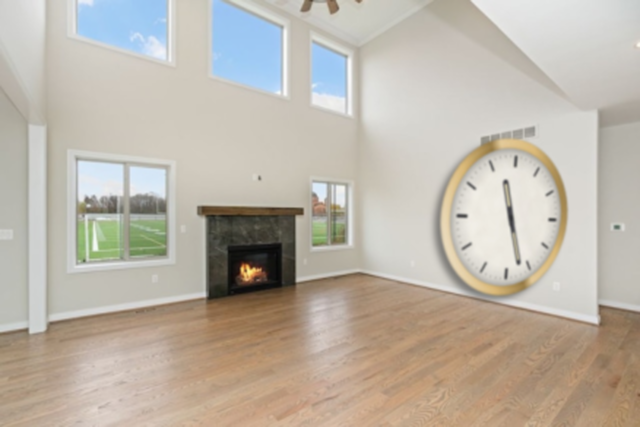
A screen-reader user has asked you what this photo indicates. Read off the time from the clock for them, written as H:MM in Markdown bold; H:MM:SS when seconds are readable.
**11:27**
